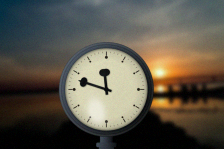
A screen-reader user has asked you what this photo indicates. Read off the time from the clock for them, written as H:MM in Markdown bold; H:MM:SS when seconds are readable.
**11:48**
